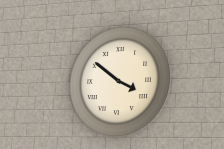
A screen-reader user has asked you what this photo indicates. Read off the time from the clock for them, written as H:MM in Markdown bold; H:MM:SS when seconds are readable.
**3:51**
